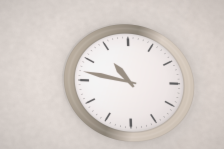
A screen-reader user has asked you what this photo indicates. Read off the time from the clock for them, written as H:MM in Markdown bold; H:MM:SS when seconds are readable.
**10:47**
